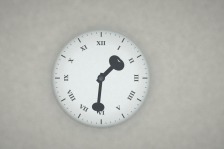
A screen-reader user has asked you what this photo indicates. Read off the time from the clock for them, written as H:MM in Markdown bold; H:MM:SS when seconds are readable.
**1:31**
